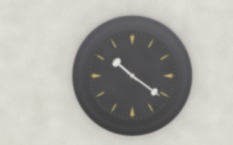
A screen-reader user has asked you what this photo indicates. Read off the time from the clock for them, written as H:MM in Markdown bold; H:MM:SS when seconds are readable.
**10:21**
